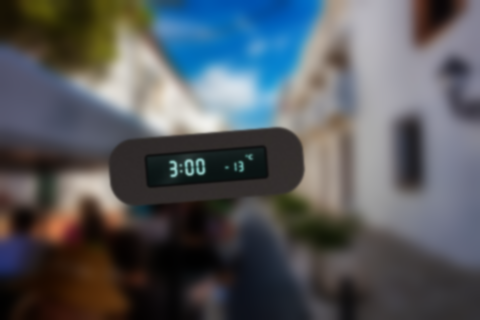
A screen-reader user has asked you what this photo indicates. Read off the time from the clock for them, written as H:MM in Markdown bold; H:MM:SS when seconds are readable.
**3:00**
